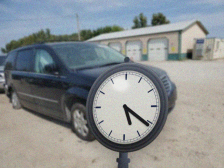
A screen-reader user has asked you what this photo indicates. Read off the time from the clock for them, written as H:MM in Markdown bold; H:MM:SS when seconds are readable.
**5:21**
